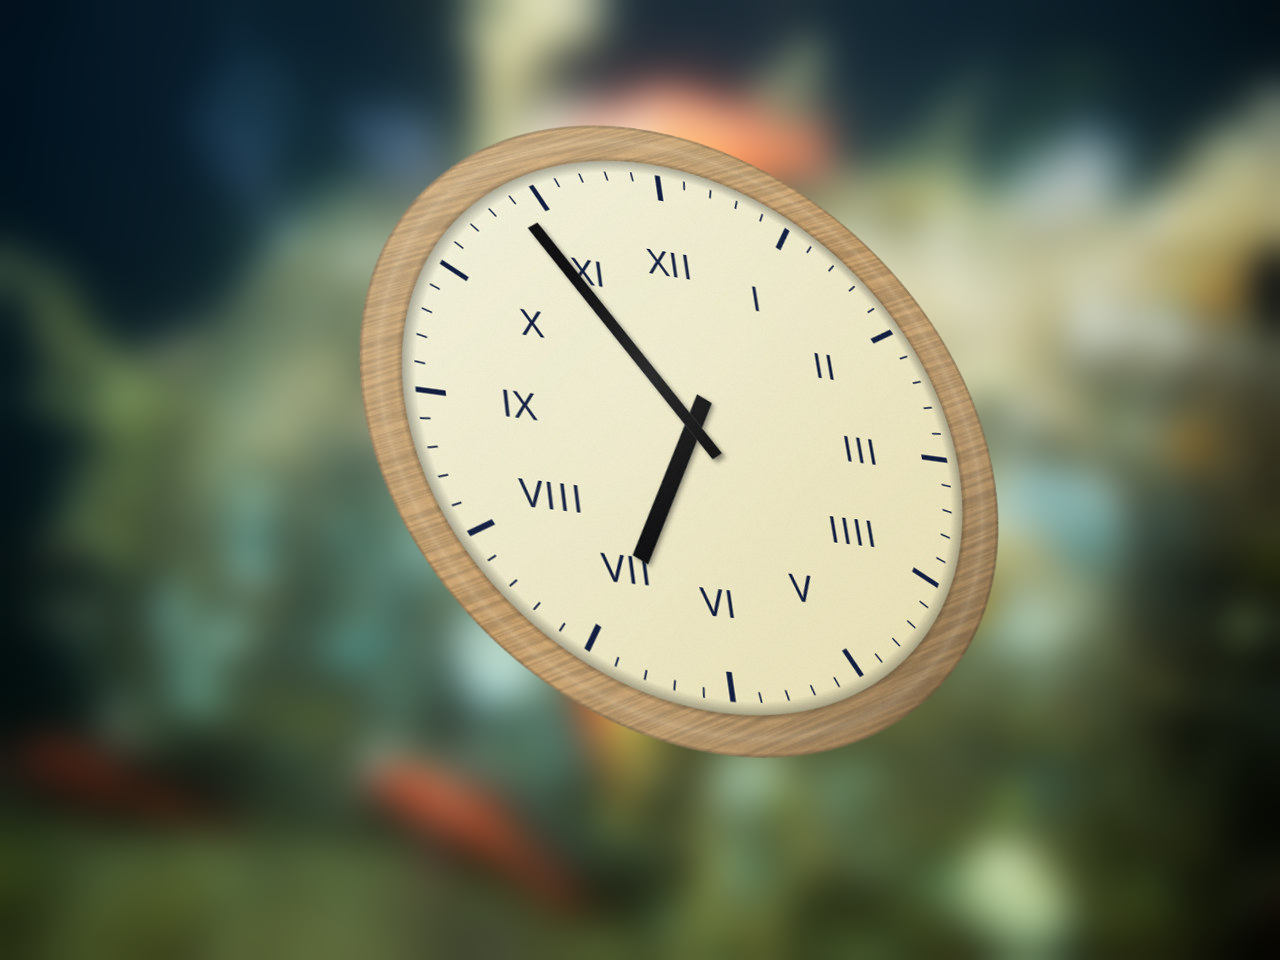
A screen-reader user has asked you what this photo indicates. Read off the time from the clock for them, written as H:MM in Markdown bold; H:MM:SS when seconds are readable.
**6:54**
